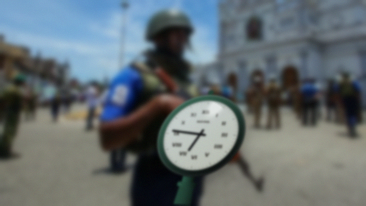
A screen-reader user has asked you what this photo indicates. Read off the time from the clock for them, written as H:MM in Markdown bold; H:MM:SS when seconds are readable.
**6:46**
